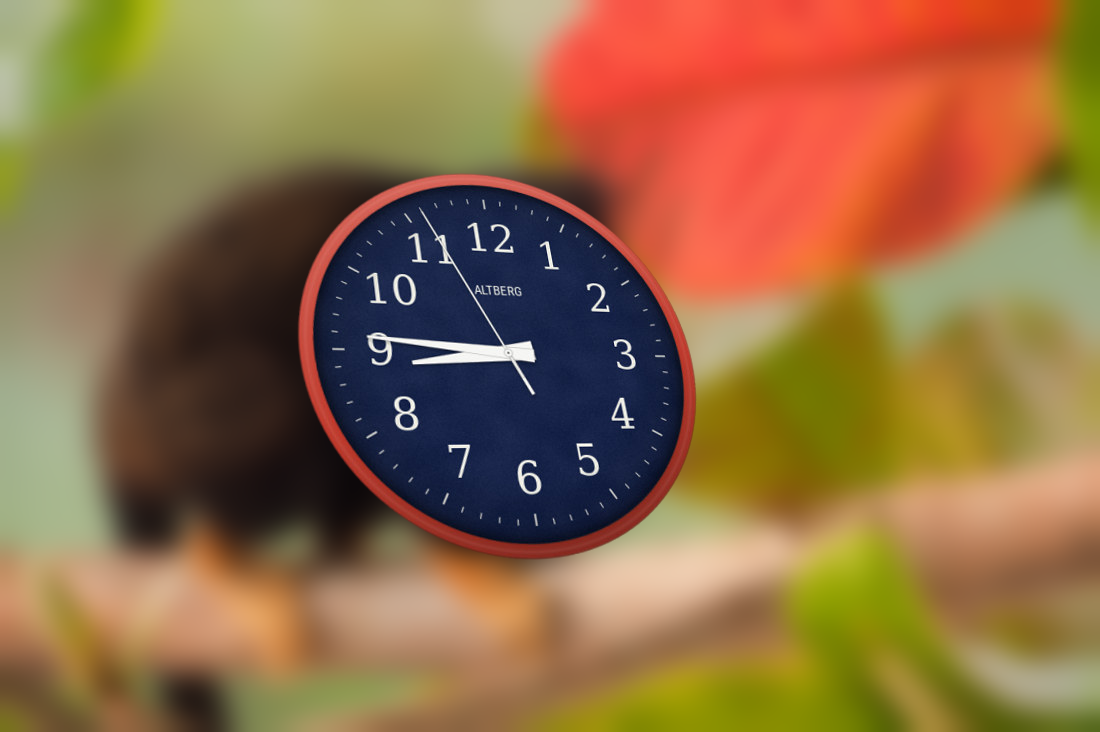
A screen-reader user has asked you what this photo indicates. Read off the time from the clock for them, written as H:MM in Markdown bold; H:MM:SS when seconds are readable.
**8:45:56**
